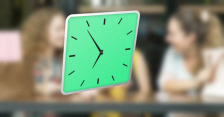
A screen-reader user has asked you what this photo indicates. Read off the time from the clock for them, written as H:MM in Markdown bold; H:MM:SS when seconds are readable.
**6:54**
